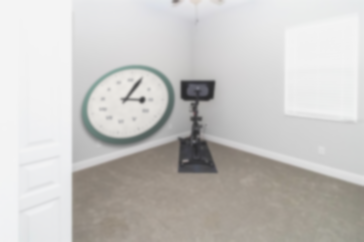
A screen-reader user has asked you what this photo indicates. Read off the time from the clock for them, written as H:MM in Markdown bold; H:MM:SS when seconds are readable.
**3:04**
